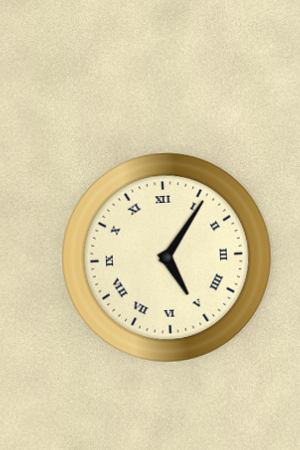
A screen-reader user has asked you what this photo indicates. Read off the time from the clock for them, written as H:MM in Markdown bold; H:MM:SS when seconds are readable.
**5:06**
